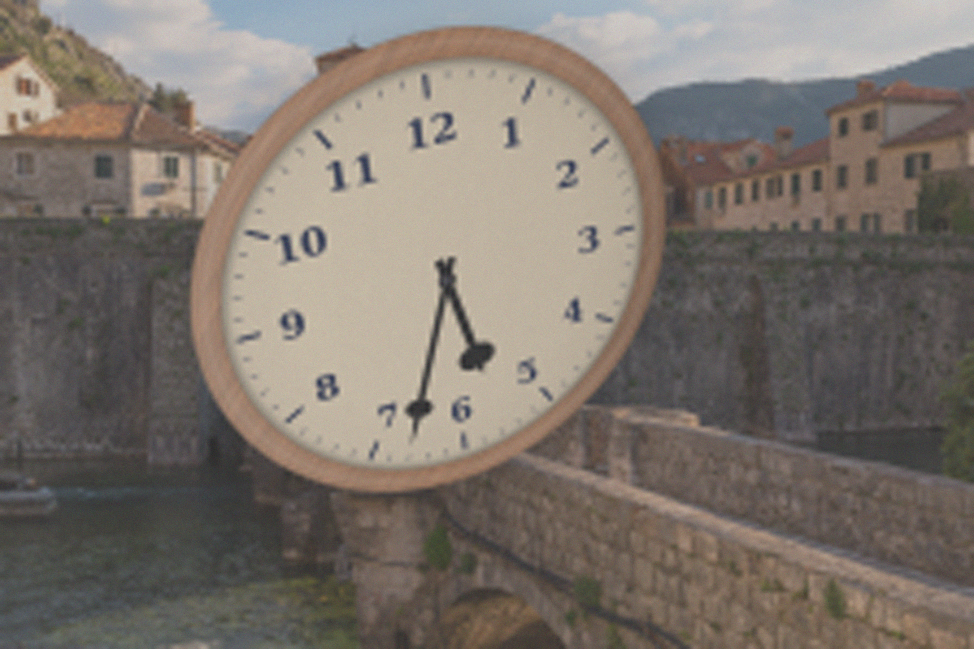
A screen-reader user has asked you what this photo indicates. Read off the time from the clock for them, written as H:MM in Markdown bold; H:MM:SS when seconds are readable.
**5:33**
